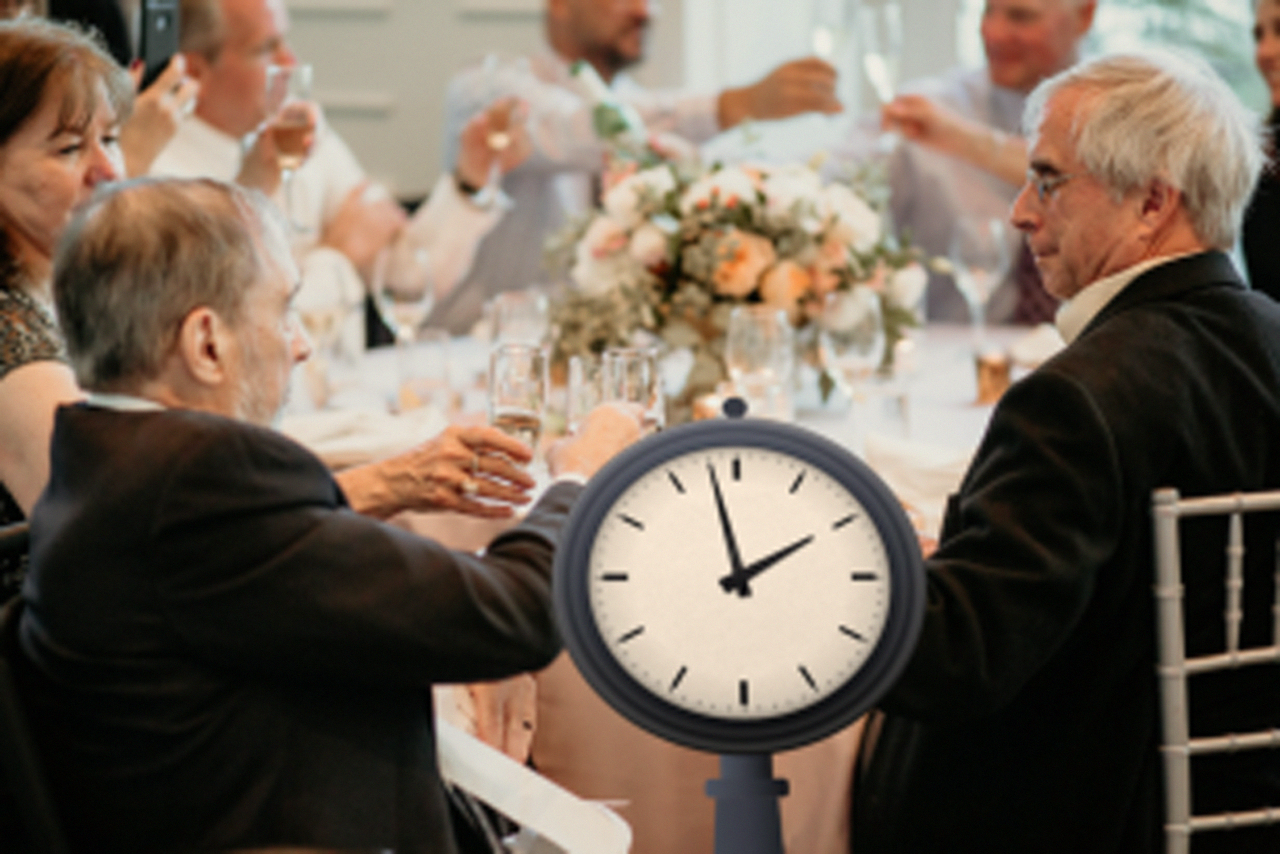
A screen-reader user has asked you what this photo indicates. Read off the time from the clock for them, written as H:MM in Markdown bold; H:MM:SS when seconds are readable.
**1:58**
